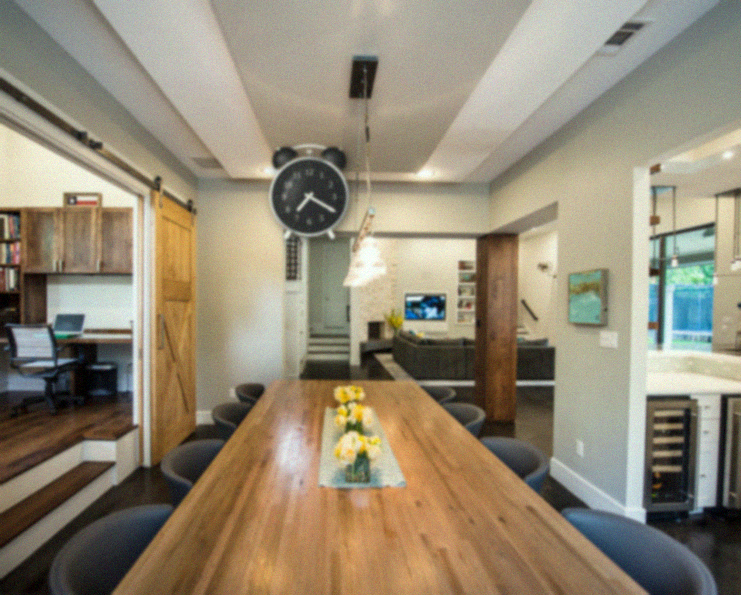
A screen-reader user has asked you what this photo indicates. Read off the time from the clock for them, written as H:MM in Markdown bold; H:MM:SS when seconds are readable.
**7:20**
